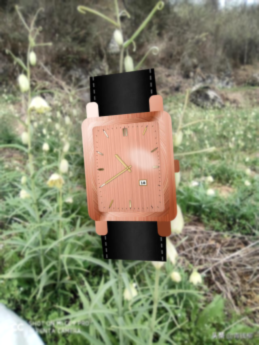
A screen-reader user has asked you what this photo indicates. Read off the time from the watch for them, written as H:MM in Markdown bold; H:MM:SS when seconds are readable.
**10:40**
